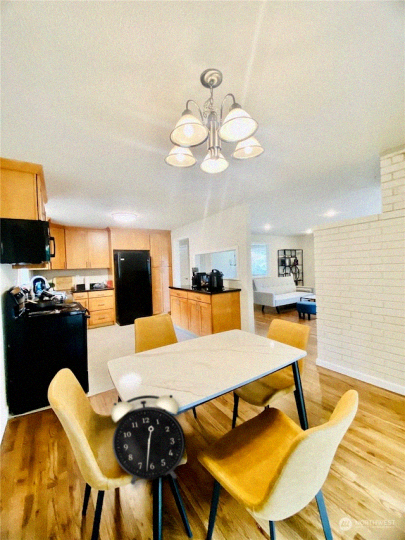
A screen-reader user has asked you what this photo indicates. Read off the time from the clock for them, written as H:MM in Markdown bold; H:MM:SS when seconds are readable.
**12:32**
